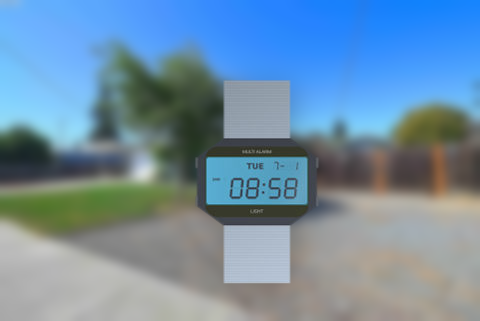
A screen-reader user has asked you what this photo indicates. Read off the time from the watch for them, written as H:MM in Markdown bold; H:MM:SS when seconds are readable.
**8:58**
